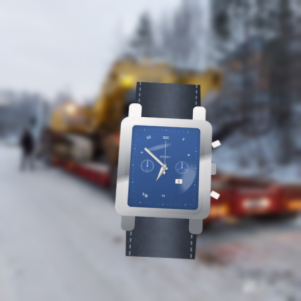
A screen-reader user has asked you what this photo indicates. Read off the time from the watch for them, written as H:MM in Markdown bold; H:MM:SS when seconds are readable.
**6:52**
